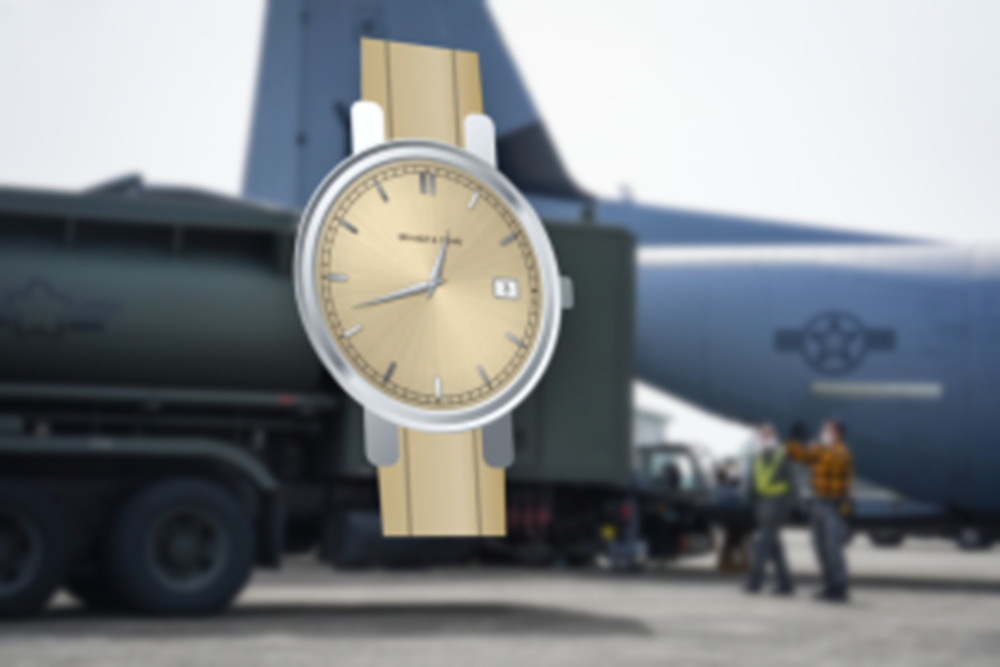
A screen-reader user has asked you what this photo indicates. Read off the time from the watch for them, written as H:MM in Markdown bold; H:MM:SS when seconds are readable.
**12:42**
